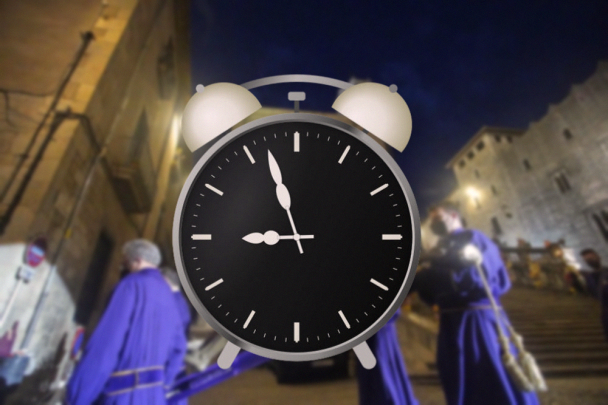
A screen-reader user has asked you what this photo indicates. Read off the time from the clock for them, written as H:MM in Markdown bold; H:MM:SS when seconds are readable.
**8:57**
